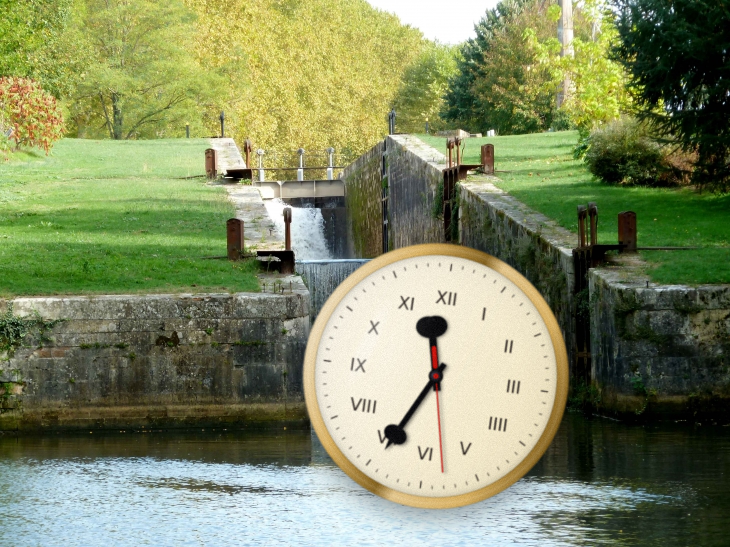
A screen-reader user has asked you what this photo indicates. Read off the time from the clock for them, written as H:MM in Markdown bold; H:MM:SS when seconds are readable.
**11:34:28**
